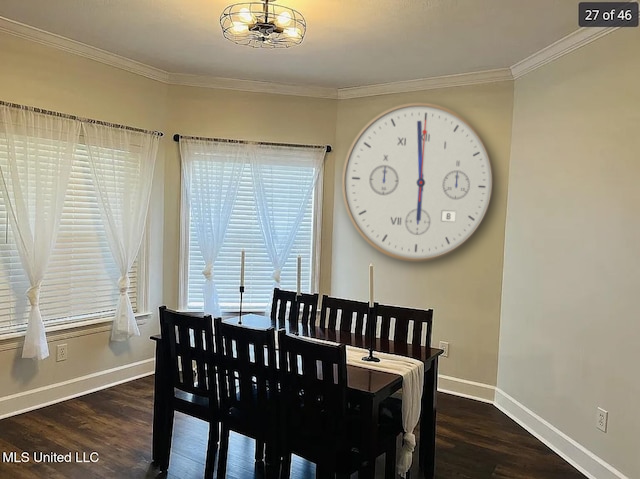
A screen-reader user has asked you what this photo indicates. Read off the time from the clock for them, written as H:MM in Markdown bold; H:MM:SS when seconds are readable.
**5:59**
